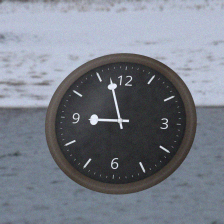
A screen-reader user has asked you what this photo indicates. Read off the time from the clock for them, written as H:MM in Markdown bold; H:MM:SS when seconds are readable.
**8:57**
